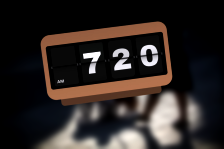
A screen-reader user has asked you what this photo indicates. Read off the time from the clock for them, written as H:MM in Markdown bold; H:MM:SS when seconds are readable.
**7:20**
